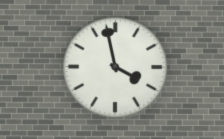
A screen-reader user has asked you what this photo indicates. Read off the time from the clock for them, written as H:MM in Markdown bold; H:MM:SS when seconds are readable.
**3:58**
